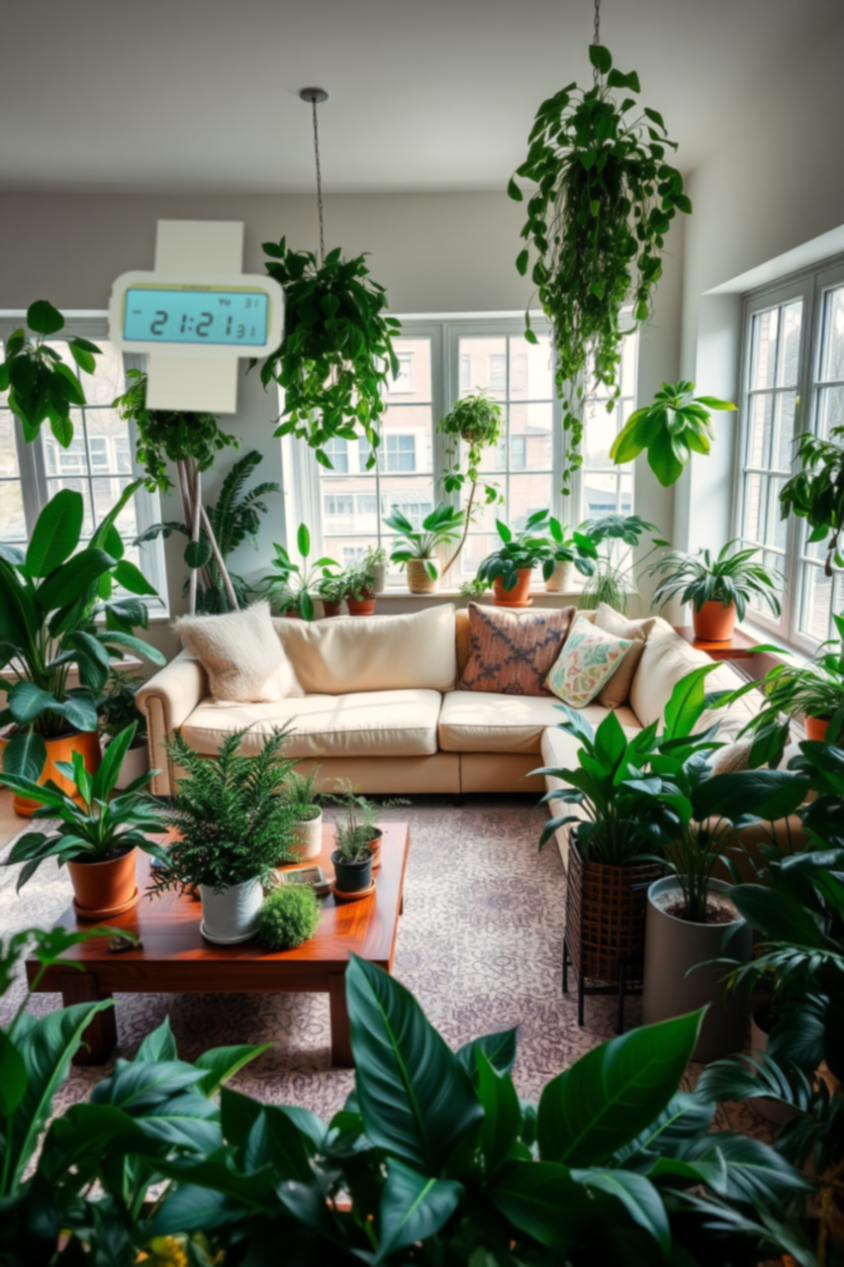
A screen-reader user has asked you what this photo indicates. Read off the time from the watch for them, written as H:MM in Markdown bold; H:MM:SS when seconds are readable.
**21:21:31**
